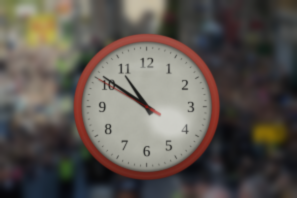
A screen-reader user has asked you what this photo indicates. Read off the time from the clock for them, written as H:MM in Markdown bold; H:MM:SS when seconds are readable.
**10:50:50**
